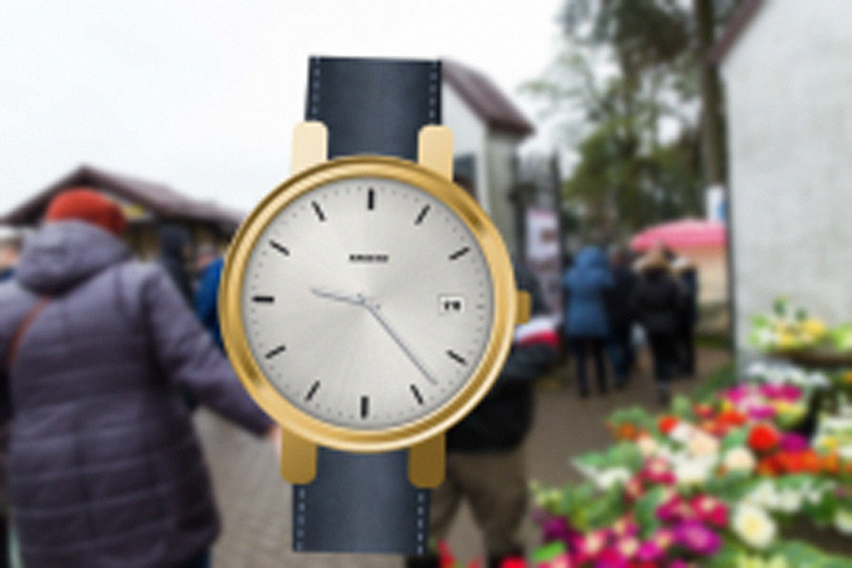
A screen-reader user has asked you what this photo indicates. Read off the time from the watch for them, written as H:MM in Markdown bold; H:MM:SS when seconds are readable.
**9:23**
